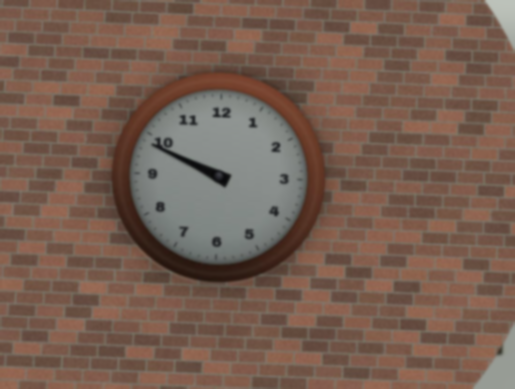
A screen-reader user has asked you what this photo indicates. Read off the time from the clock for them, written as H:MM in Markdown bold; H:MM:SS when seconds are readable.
**9:49**
